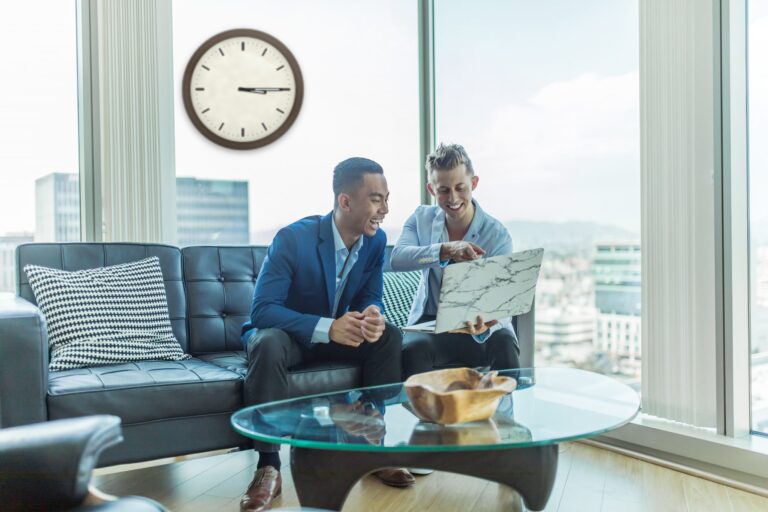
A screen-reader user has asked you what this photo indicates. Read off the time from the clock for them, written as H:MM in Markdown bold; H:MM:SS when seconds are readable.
**3:15**
